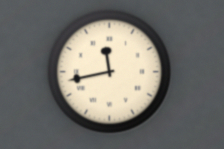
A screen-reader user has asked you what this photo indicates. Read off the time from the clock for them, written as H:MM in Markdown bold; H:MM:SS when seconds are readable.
**11:43**
